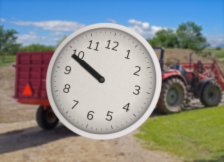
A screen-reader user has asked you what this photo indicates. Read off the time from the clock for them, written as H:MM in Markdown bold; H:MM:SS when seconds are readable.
**9:49**
